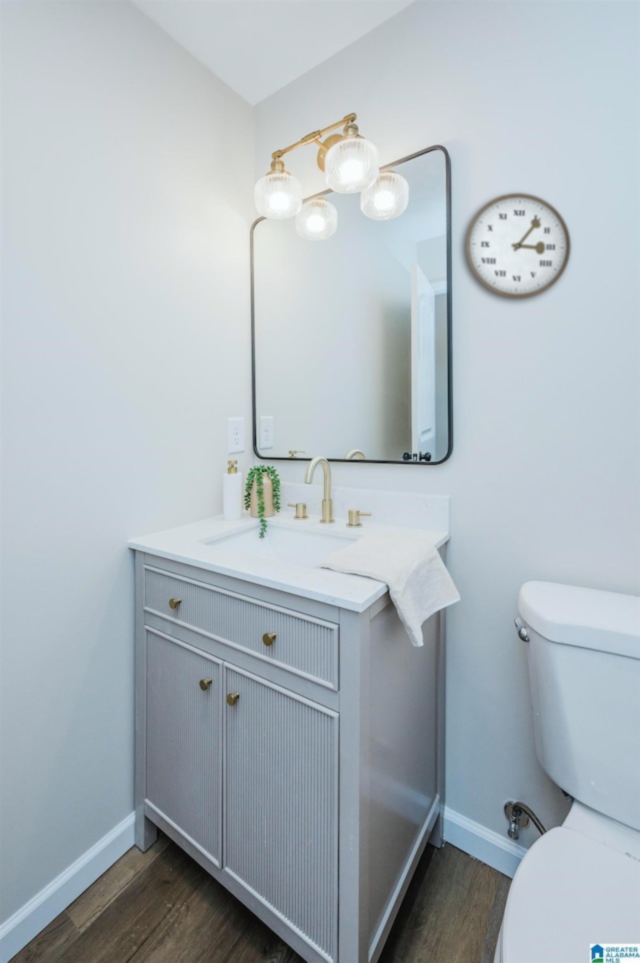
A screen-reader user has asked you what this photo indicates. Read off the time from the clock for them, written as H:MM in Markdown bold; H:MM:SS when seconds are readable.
**3:06**
